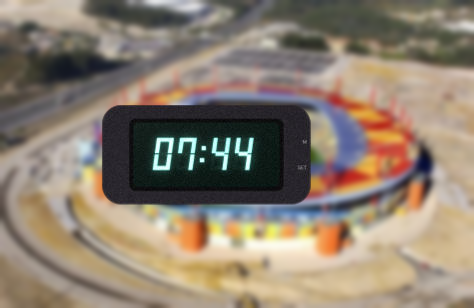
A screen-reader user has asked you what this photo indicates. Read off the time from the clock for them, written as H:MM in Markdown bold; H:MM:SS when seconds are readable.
**7:44**
